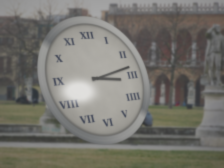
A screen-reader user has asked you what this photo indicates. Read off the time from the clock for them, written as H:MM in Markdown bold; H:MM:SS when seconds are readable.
**3:13**
